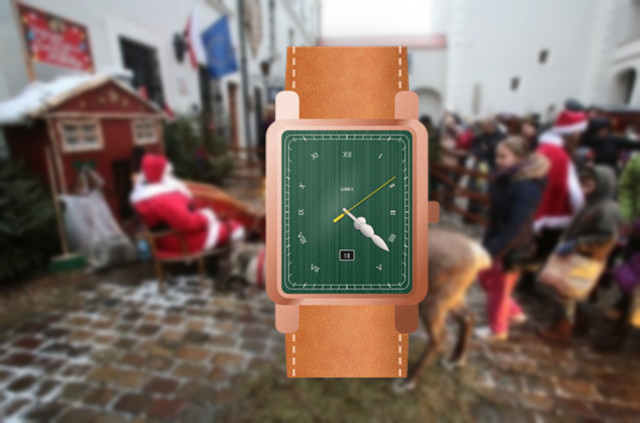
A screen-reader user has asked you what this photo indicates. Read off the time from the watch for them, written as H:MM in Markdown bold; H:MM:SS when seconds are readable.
**4:22:09**
